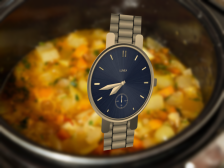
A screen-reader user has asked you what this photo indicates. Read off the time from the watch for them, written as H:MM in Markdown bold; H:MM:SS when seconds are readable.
**7:43**
